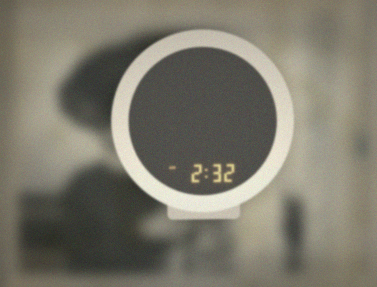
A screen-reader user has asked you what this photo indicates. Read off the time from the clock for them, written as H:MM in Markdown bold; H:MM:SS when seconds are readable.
**2:32**
